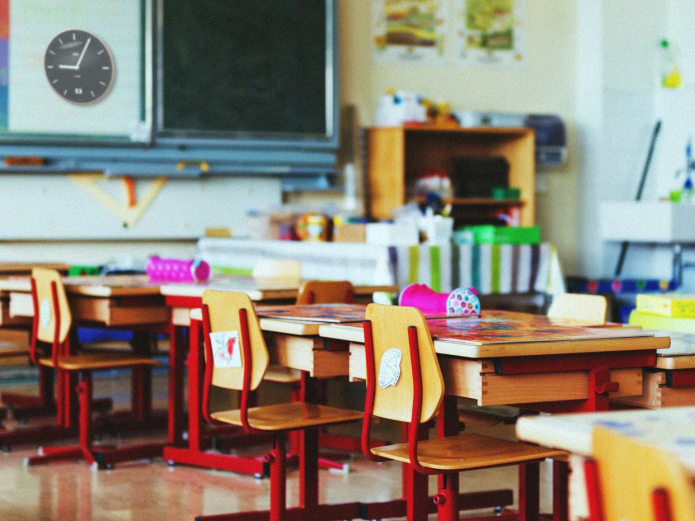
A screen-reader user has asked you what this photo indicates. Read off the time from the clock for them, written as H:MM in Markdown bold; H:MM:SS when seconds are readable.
**9:05**
